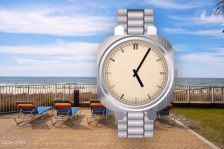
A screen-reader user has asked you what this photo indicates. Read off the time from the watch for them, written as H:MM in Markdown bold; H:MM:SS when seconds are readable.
**5:05**
